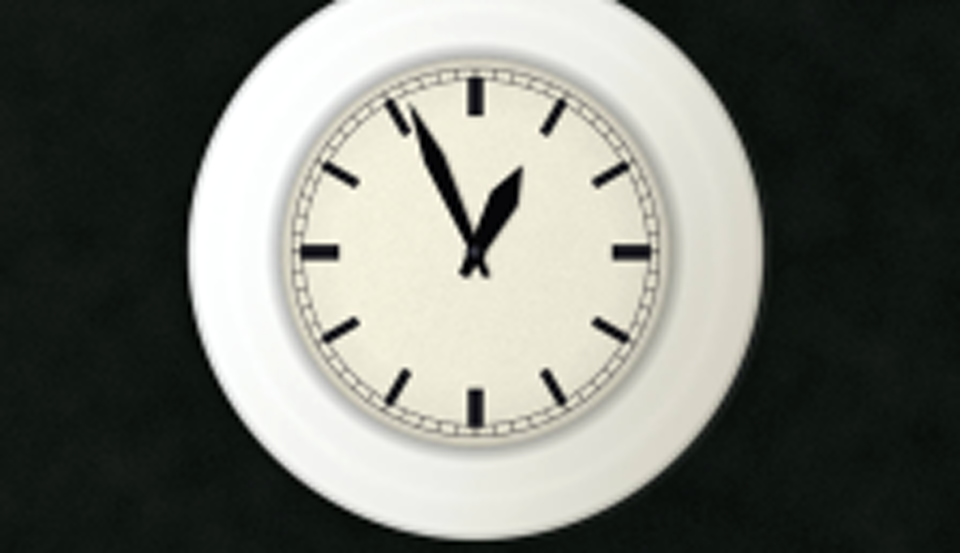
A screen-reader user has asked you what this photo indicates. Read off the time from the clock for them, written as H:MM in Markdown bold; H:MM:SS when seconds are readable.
**12:56**
